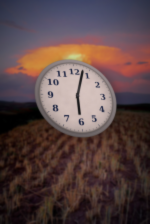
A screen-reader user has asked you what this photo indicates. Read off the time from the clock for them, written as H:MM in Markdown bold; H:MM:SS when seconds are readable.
**6:03**
